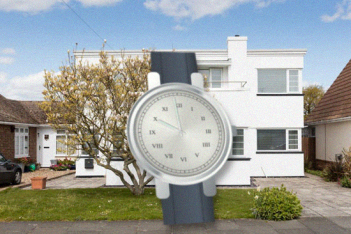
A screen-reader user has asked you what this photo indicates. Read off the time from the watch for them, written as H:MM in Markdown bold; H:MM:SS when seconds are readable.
**9:59**
